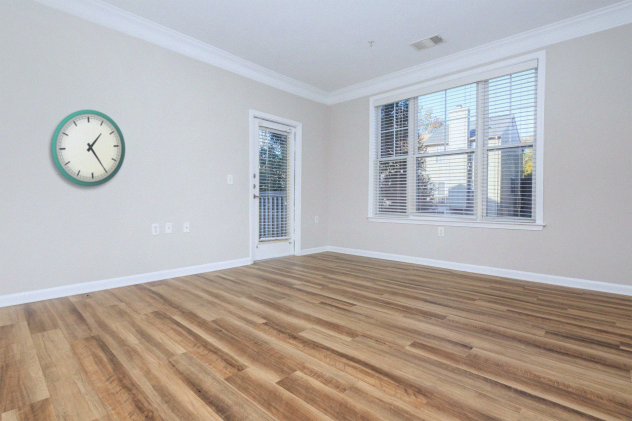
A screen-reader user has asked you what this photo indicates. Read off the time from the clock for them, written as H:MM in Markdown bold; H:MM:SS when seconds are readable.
**1:25**
